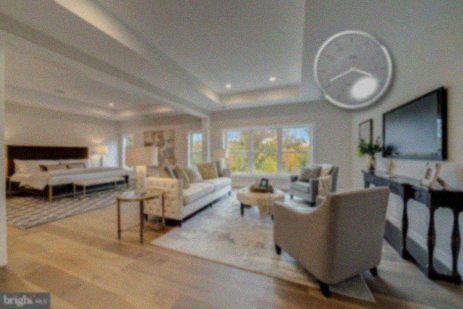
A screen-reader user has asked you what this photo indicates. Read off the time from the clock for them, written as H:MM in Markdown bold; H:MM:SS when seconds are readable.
**3:41**
